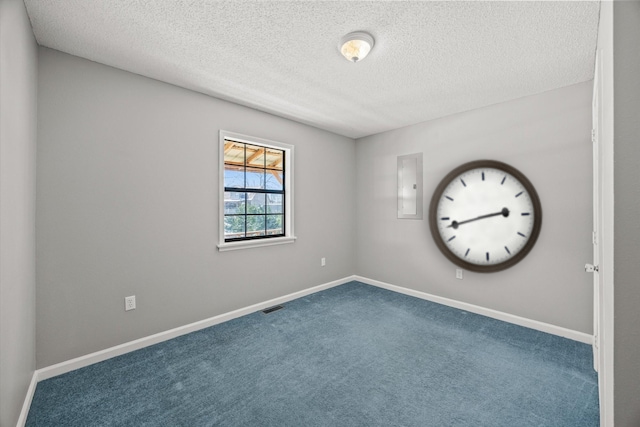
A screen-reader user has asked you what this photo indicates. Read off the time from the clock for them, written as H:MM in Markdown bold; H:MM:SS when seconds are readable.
**2:43**
